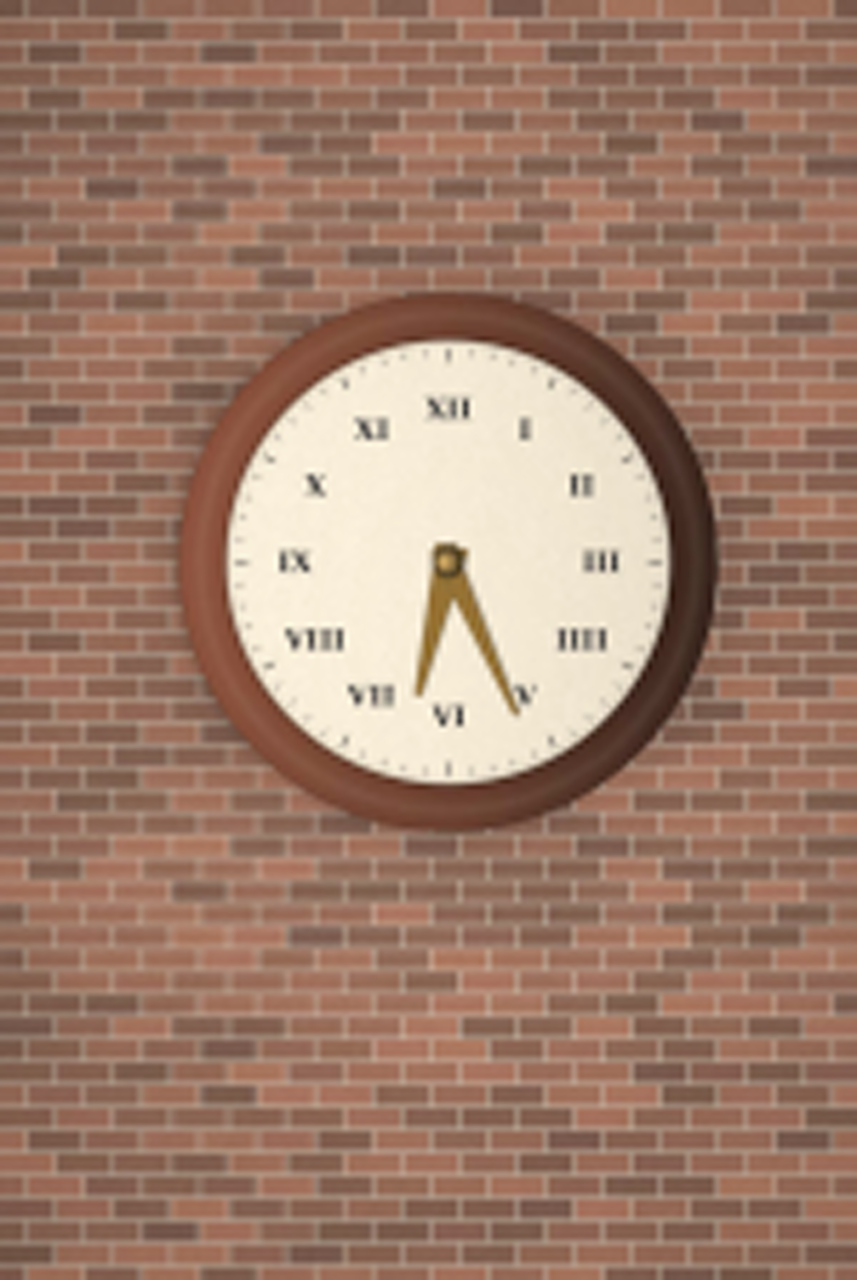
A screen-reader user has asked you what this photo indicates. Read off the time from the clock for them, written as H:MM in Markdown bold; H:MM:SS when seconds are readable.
**6:26**
